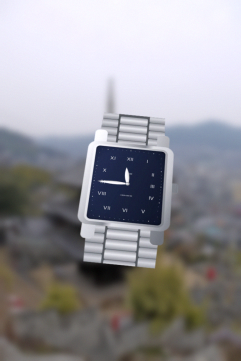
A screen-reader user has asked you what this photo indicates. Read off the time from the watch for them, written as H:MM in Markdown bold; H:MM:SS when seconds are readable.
**11:45**
